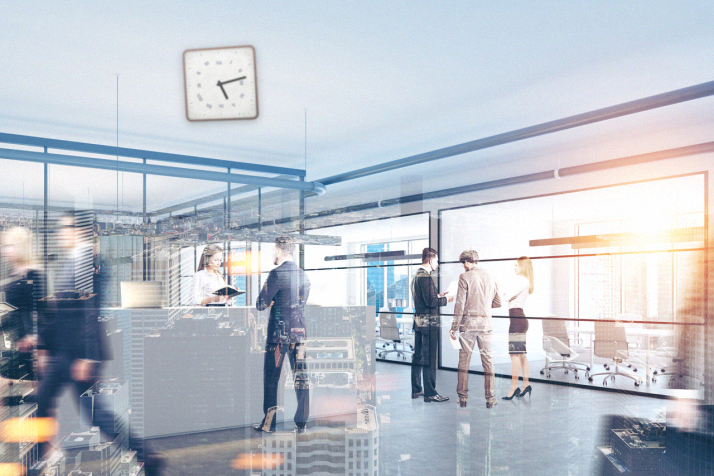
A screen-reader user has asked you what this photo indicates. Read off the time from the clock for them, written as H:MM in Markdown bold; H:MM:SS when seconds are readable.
**5:13**
